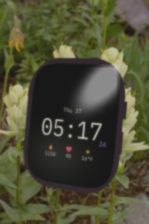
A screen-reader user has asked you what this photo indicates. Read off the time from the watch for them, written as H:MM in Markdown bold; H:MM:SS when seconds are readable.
**5:17**
